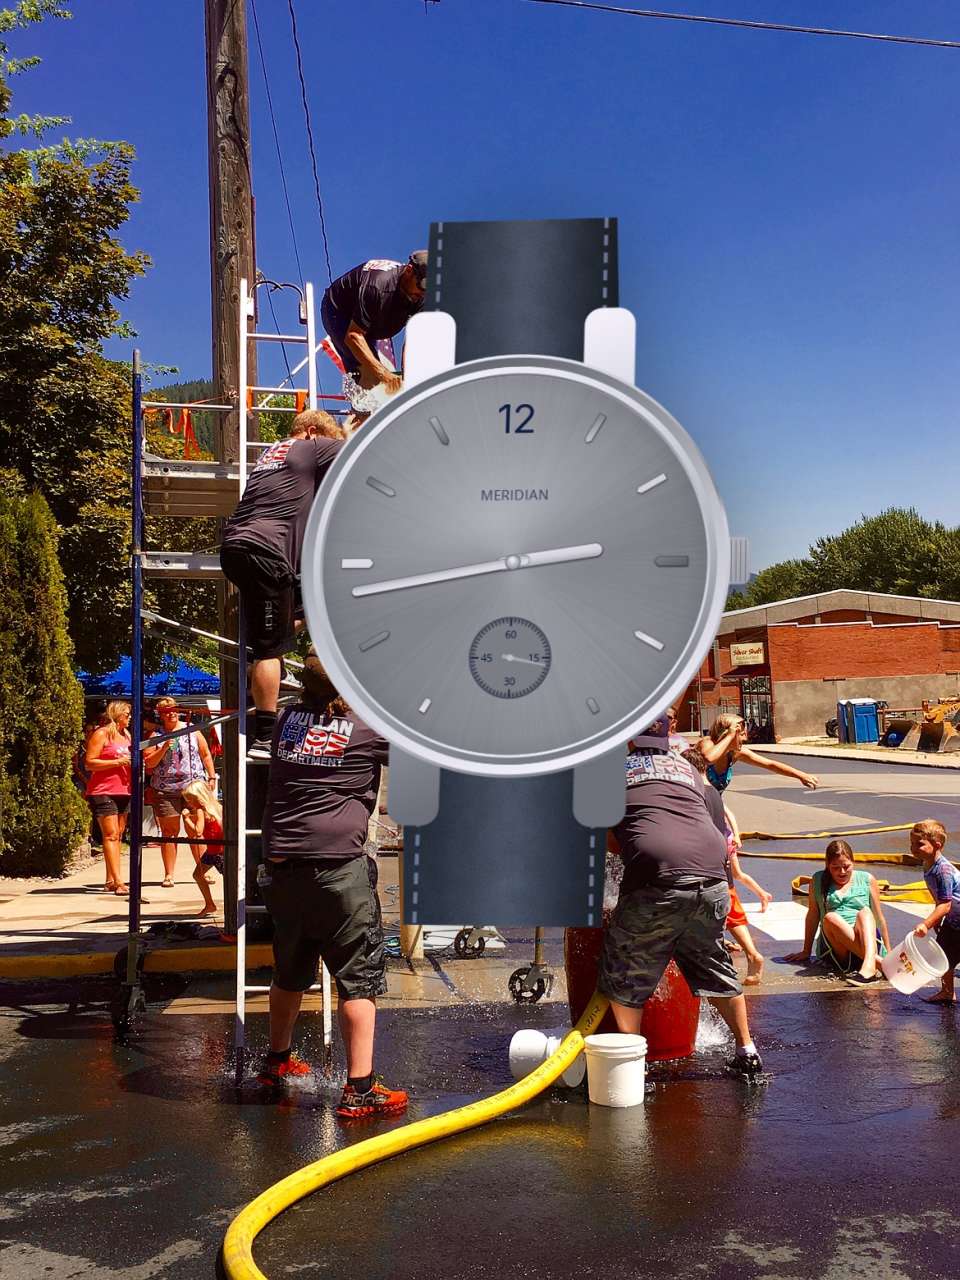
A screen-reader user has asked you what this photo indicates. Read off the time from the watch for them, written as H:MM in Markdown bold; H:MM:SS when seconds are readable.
**2:43:17**
